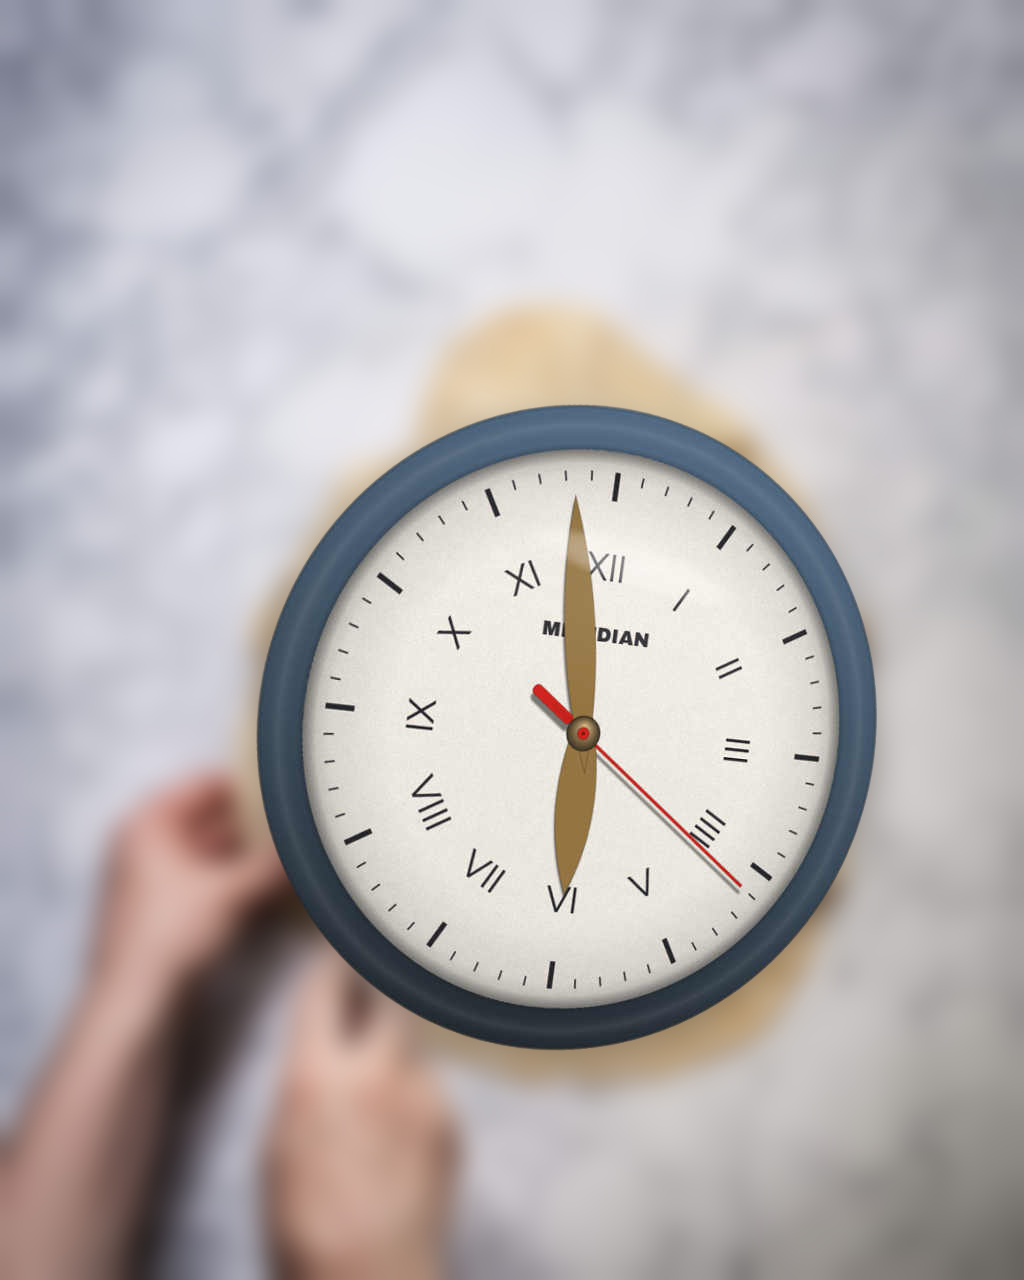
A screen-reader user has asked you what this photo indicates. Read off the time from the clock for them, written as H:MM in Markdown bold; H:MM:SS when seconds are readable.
**5:58:21**
